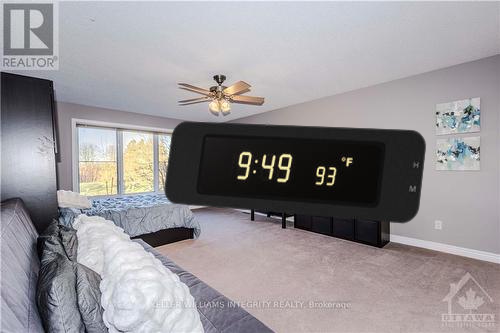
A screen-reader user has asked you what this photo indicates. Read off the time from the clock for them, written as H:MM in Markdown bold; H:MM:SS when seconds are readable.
**9:49**
